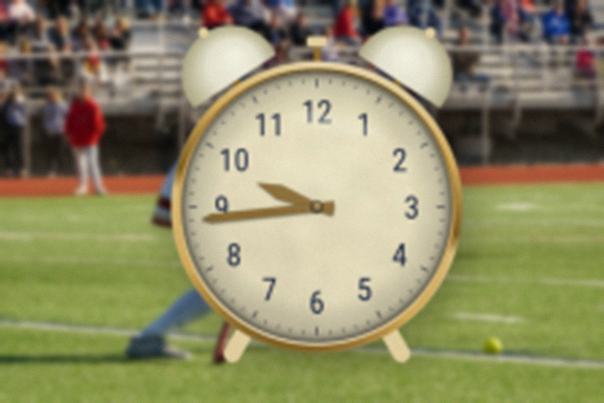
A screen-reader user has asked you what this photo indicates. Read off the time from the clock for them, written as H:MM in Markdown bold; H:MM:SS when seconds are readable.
**9:44**
